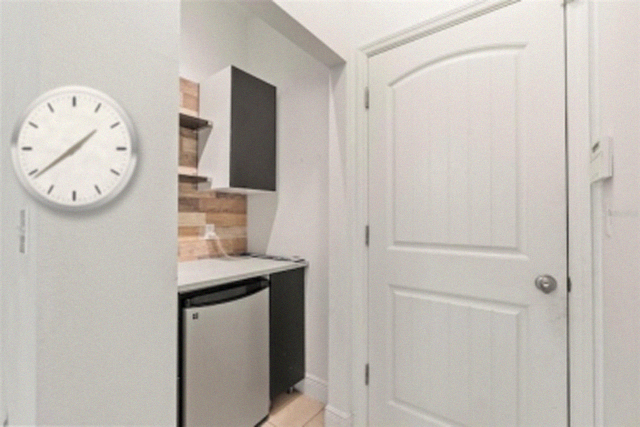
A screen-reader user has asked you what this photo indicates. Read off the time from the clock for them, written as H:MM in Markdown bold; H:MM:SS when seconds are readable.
**1:39**
